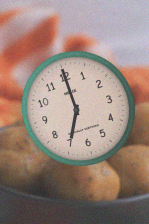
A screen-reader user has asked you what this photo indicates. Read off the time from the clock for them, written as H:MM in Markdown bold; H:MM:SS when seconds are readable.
**7:00**
